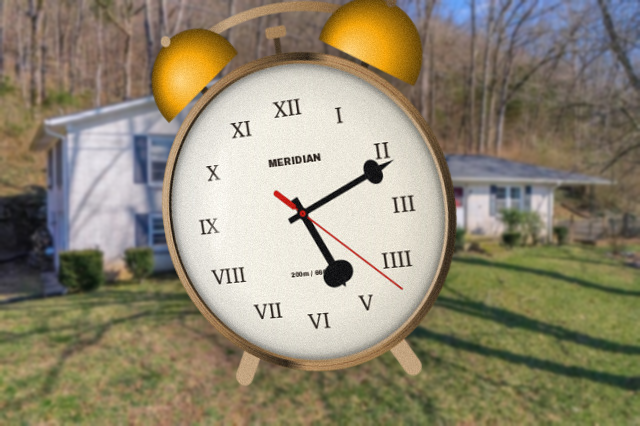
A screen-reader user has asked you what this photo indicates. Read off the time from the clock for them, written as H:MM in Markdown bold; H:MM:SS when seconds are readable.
**5:11:22**
